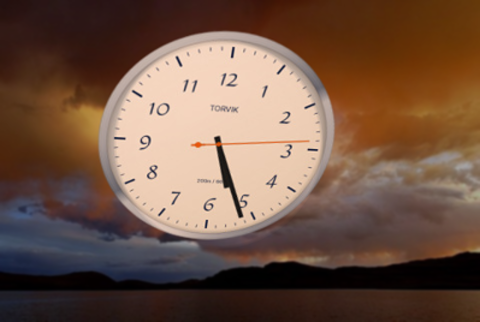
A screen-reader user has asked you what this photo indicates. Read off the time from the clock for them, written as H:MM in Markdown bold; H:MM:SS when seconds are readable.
**5:26:14**
